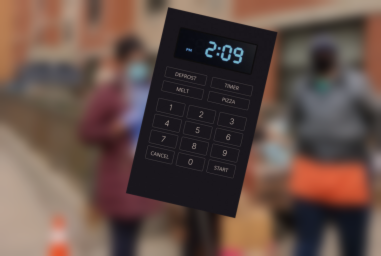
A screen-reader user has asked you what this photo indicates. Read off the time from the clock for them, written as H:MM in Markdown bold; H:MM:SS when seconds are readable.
**2:09**
